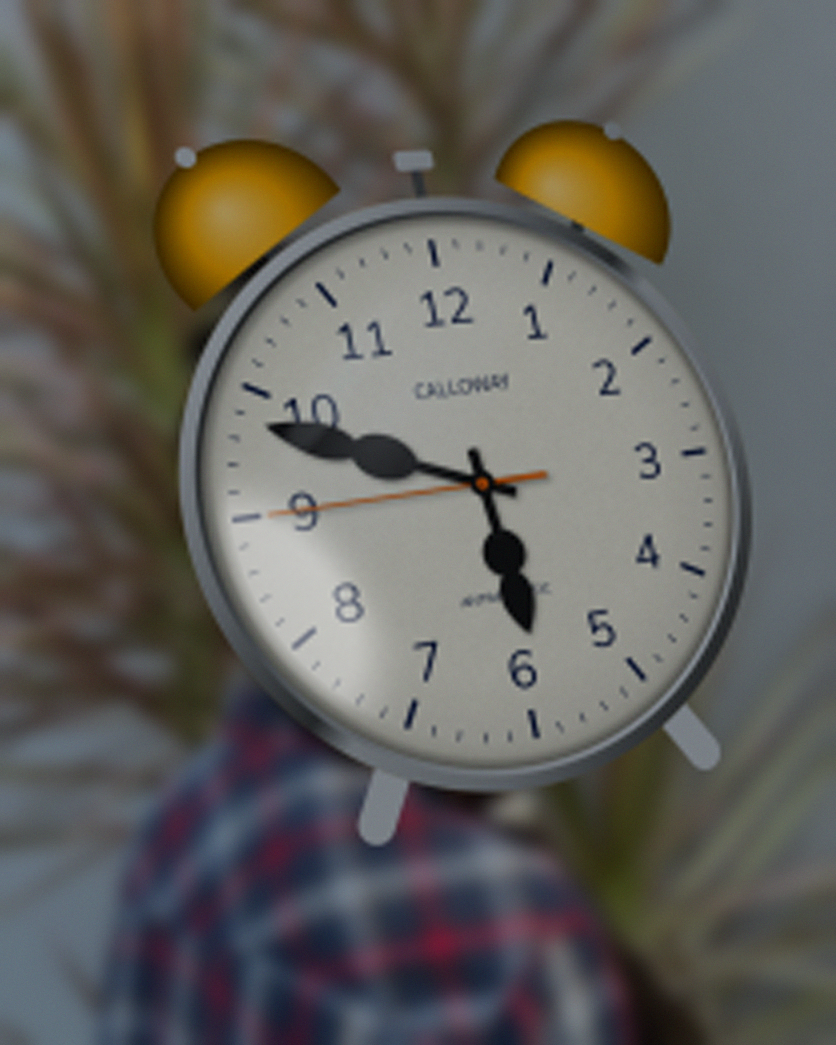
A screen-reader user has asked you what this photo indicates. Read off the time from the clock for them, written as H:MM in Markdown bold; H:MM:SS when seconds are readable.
**5:48:45**
